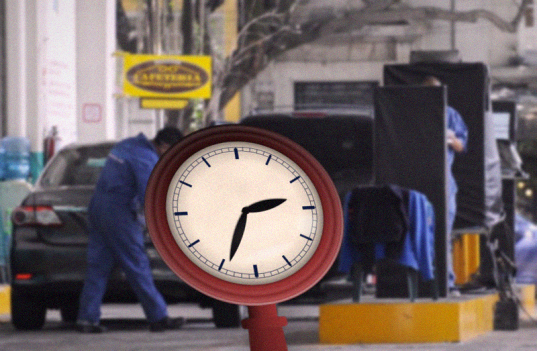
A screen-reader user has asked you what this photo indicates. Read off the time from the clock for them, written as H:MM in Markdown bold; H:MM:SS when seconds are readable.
**2:34**
